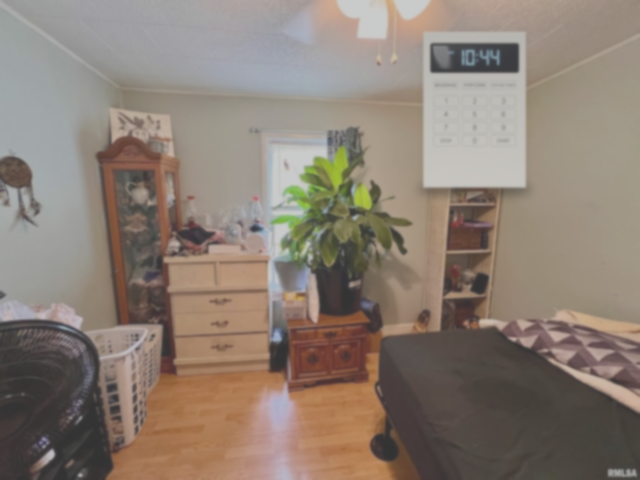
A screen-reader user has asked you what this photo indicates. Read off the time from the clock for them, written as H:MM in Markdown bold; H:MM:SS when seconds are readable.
**10:44**
